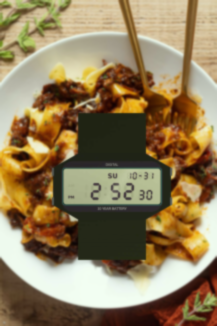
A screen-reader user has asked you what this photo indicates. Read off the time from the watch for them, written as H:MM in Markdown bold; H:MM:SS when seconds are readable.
**2:52:30**
